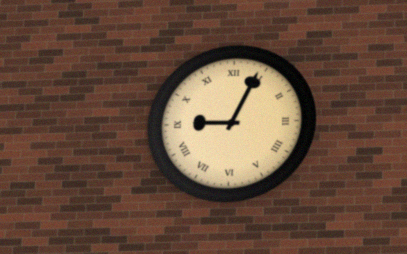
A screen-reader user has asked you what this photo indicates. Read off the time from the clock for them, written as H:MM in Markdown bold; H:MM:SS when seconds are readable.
**9:04**
